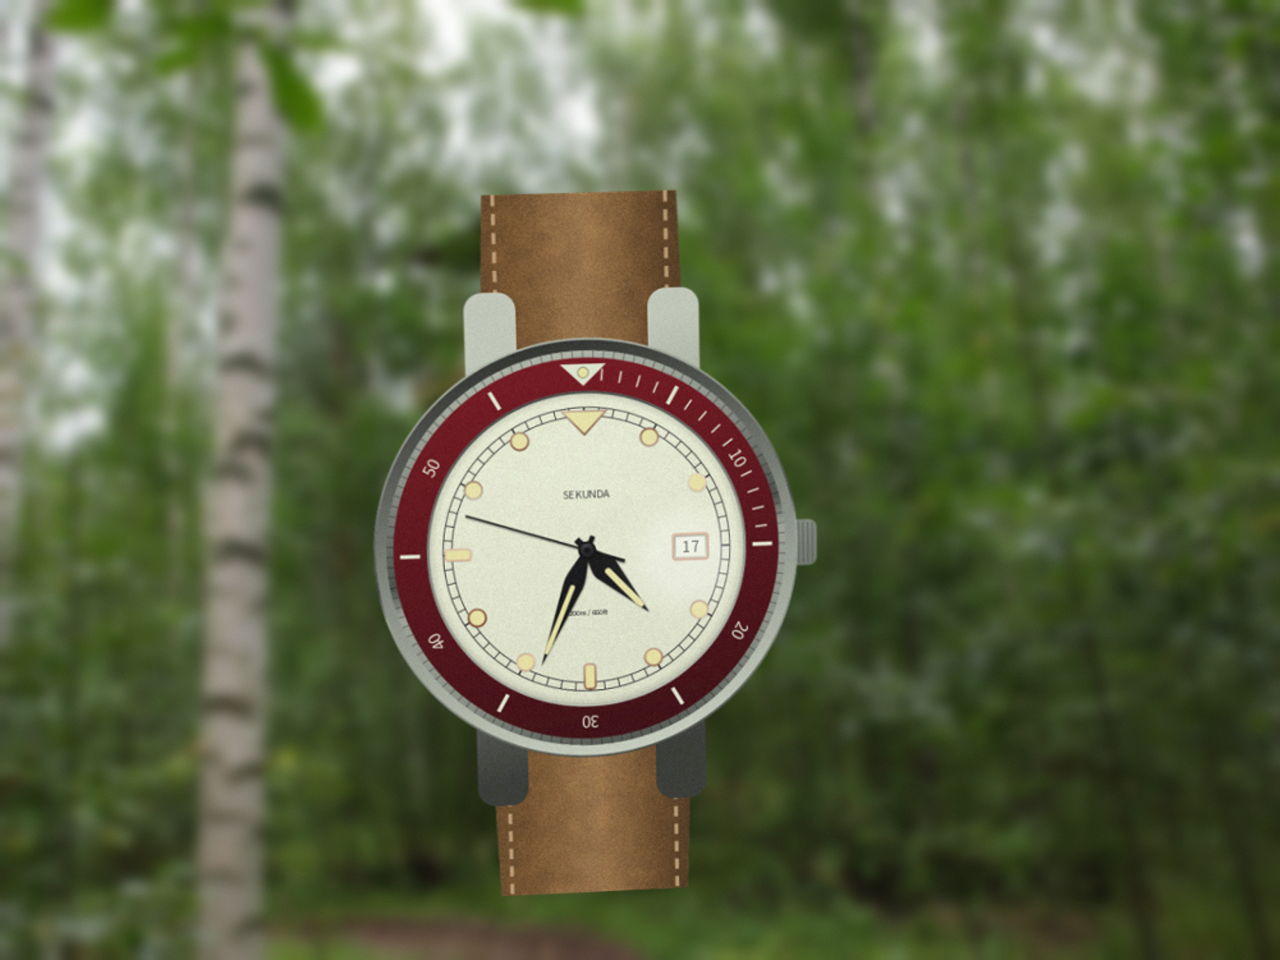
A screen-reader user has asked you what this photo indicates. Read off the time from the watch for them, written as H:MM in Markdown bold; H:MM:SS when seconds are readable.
**4:33:48**
